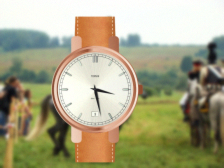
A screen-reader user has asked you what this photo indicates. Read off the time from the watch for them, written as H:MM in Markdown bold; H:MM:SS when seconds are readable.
**3:28**
